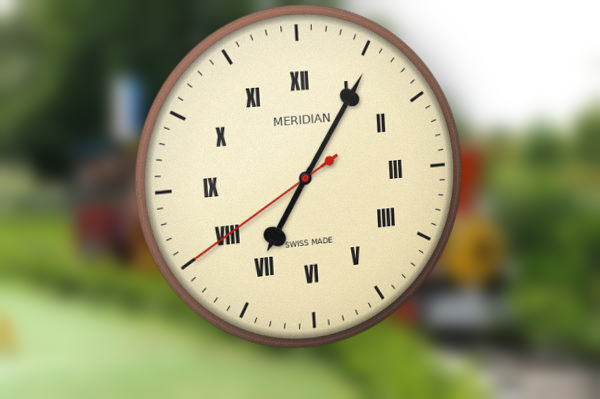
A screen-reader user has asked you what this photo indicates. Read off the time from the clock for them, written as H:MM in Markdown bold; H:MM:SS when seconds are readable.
**7:05:40**
